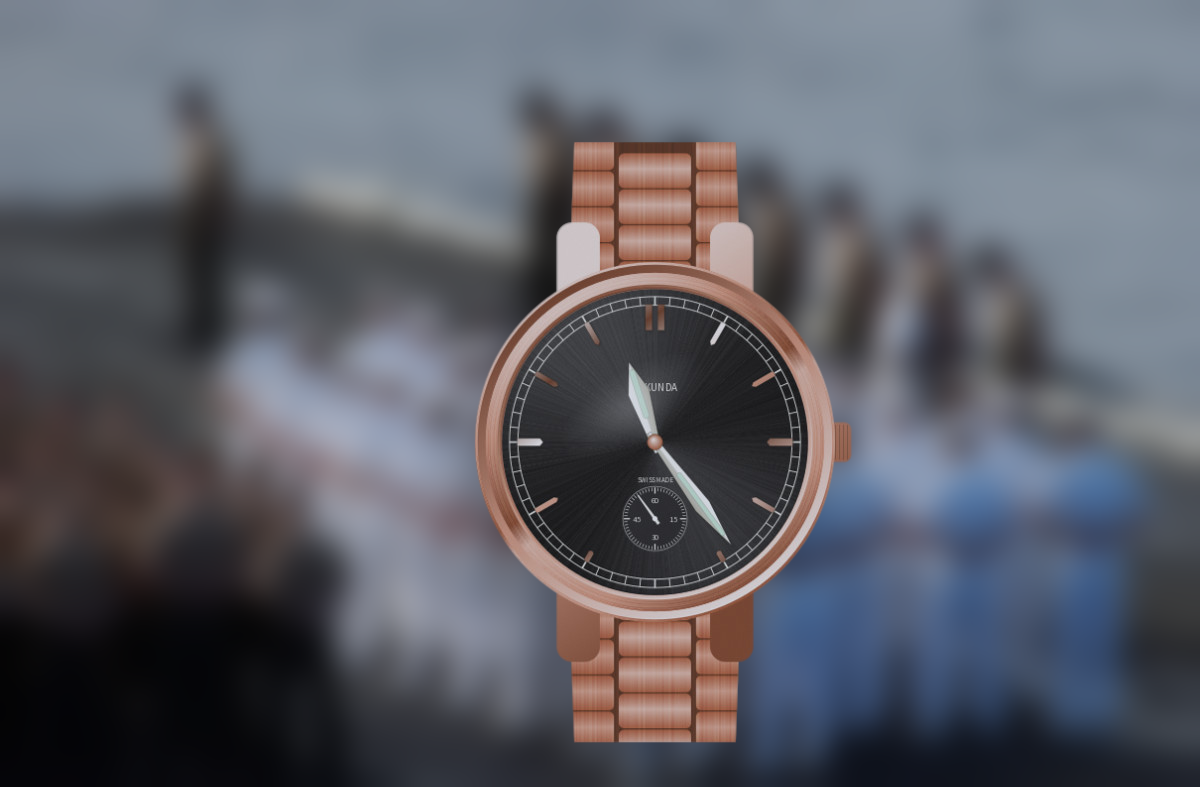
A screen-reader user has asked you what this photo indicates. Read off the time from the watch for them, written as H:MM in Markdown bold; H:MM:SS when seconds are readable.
**11:23:54**
